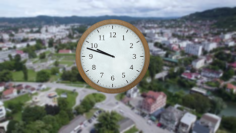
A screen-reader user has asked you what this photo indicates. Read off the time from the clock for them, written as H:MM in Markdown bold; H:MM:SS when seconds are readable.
**9:48**
